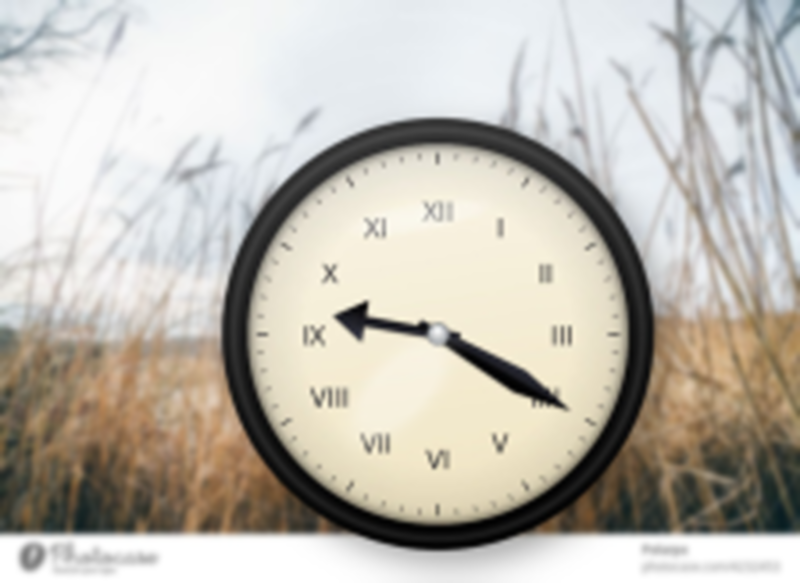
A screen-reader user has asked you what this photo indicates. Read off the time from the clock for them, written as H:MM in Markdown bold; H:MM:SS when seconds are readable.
**9:20**
